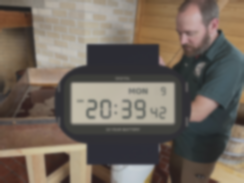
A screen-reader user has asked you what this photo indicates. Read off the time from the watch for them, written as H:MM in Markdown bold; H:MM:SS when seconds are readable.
**20:39:42**
